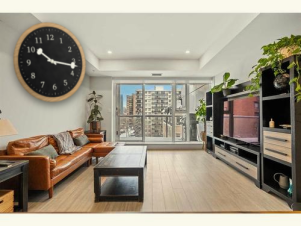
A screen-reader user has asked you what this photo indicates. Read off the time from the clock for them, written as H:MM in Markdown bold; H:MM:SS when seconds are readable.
**10:17**
